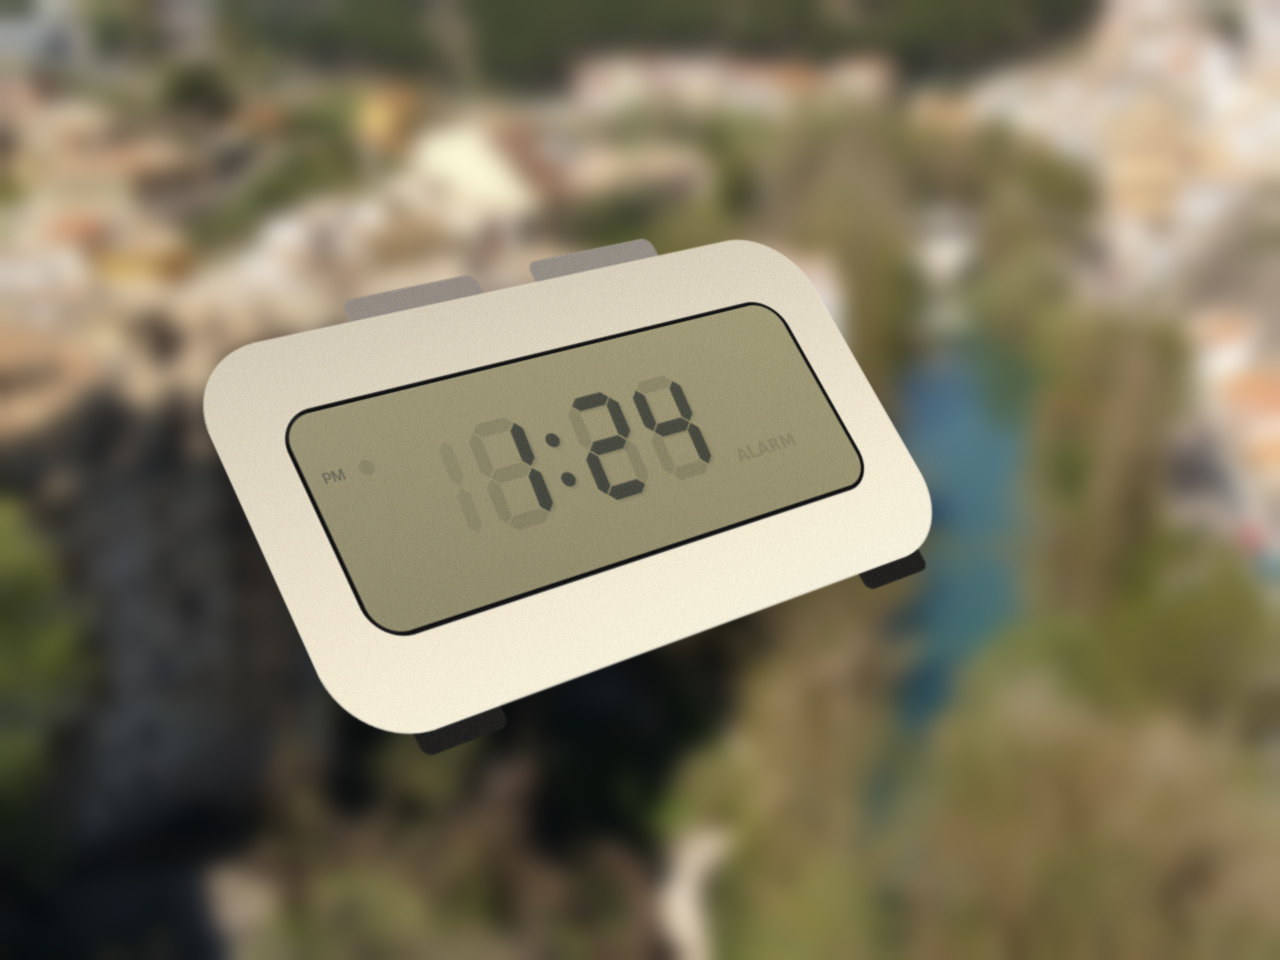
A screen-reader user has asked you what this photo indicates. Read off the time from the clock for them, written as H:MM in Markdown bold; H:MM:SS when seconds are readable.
**1:24**
